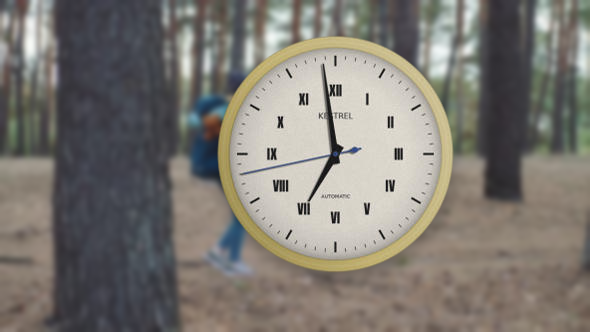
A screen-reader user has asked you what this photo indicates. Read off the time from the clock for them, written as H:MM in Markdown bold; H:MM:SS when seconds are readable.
**6:58:43**
